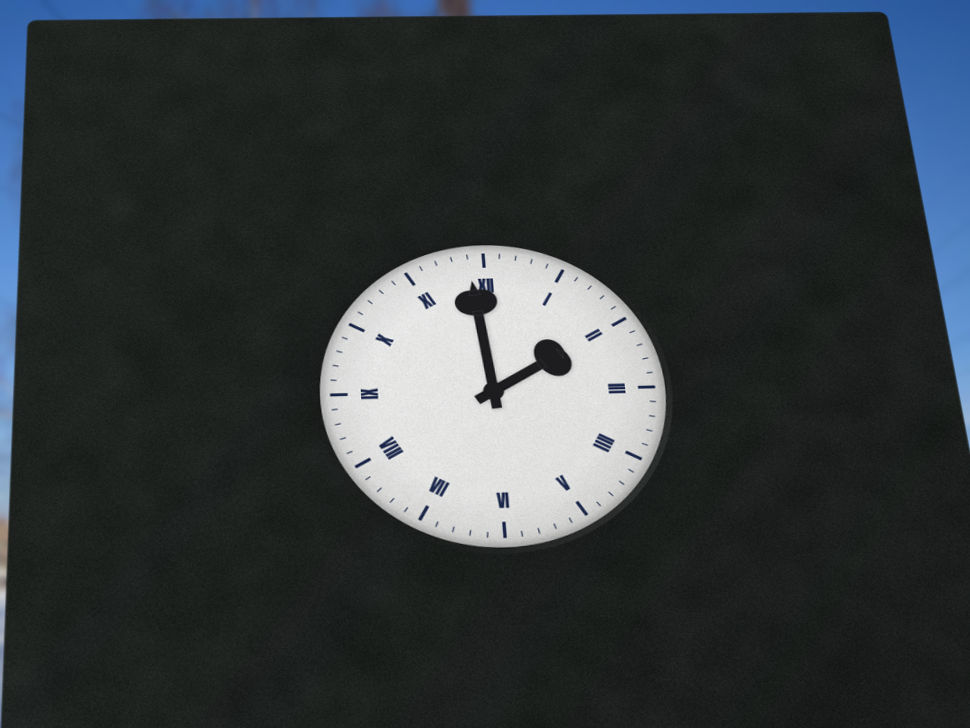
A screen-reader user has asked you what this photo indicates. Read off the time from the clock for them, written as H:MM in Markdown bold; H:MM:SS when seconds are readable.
**1:59**
